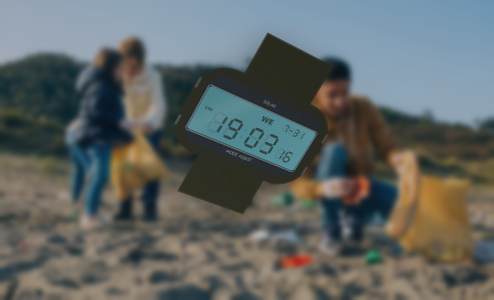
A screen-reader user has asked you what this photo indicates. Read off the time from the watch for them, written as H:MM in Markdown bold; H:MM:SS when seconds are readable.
**19:03:16**
